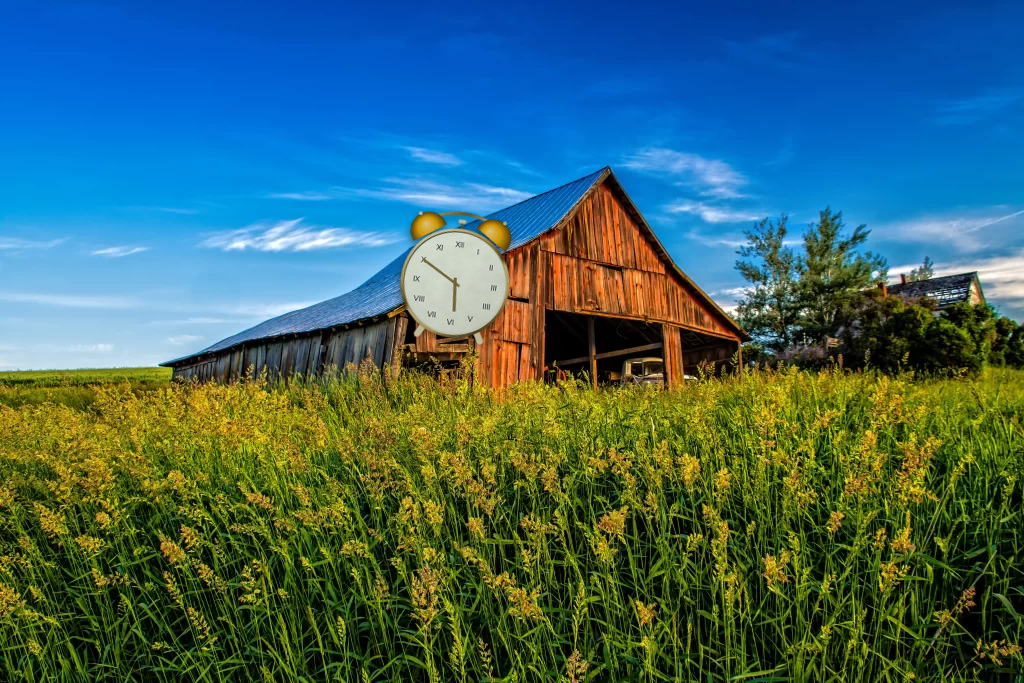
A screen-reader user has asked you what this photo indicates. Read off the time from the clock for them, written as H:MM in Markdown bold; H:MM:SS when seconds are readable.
**5:50**
